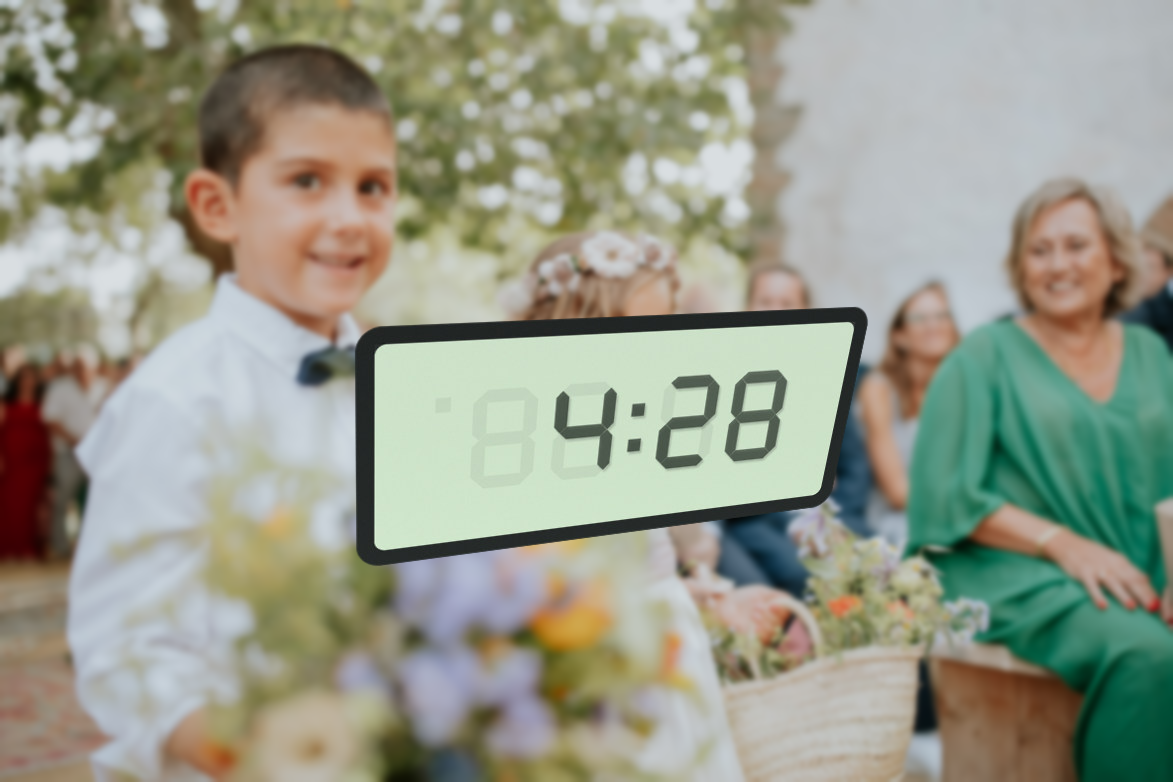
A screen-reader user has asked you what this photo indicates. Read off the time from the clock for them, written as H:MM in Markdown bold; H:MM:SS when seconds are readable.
**4:28**
